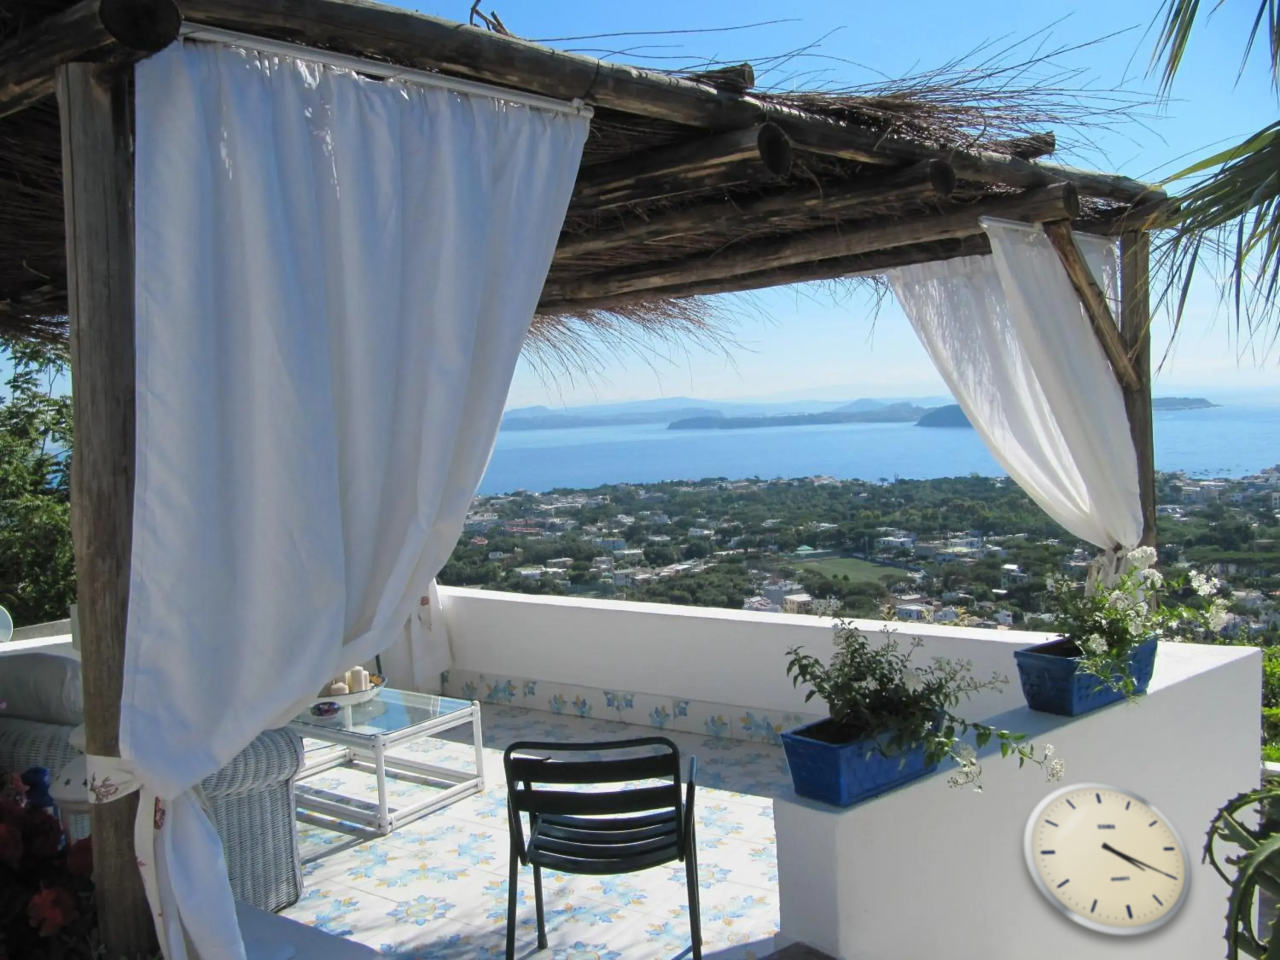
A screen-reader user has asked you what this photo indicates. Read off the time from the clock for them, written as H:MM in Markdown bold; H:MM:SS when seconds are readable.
**4:20**
